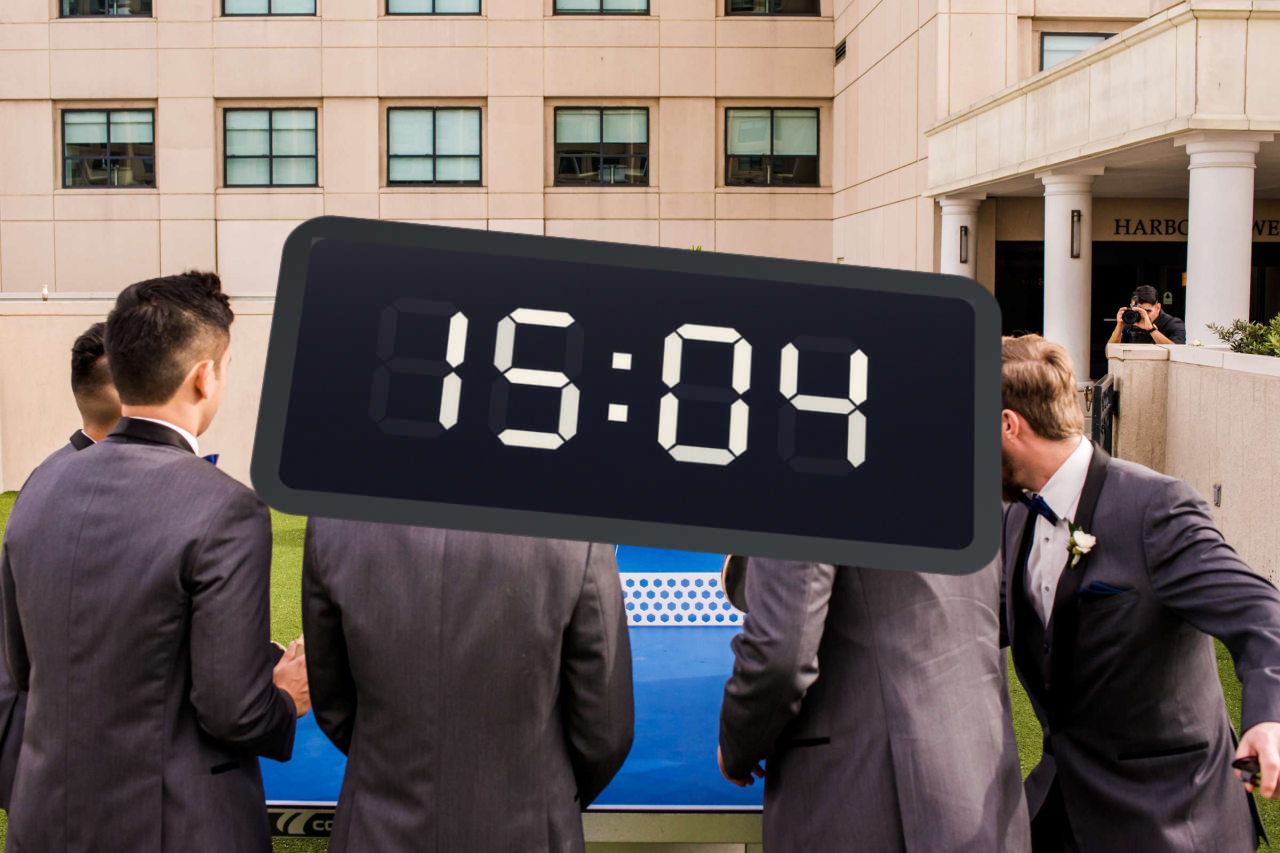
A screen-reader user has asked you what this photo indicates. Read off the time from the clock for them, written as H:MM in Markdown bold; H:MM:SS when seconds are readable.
**15:04**
